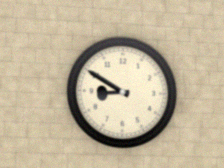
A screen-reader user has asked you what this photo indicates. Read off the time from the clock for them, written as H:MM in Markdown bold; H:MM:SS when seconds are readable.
**8:50**
